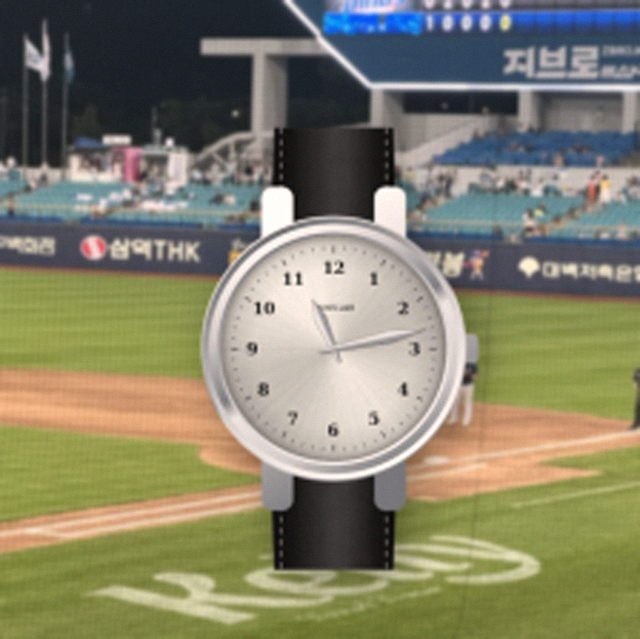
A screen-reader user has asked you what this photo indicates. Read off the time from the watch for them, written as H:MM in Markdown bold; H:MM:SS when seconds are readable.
**11:13**
